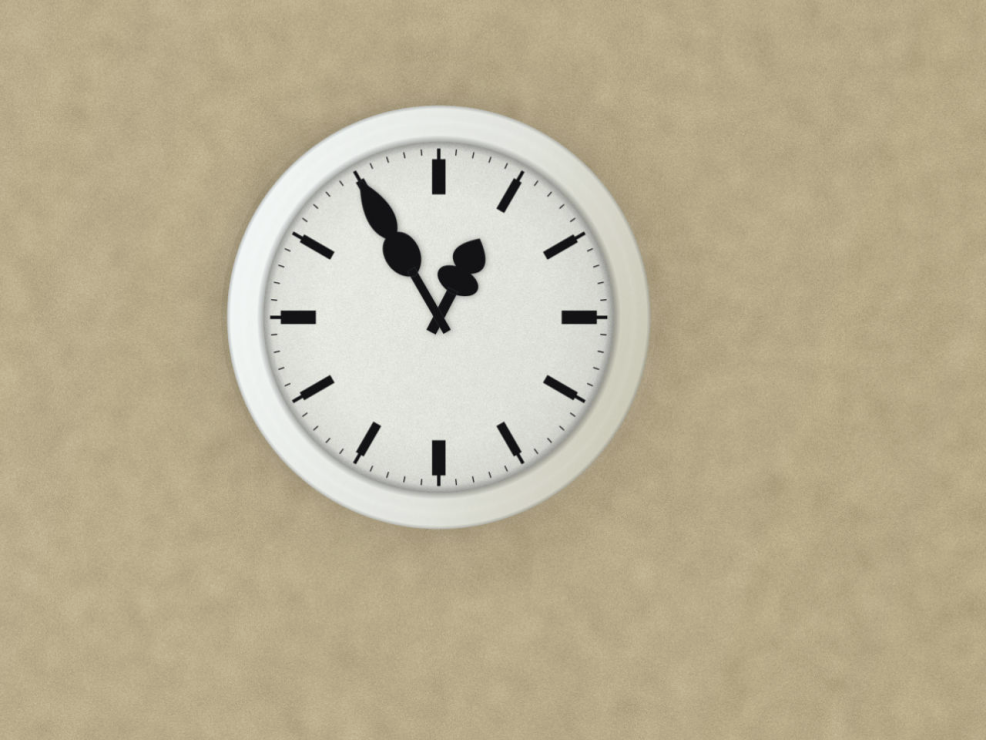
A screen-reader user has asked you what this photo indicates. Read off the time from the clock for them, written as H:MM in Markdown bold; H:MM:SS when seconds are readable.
**12:55**
